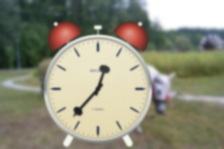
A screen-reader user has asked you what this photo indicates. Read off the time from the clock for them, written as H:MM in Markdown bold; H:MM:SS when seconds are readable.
**12:37**
